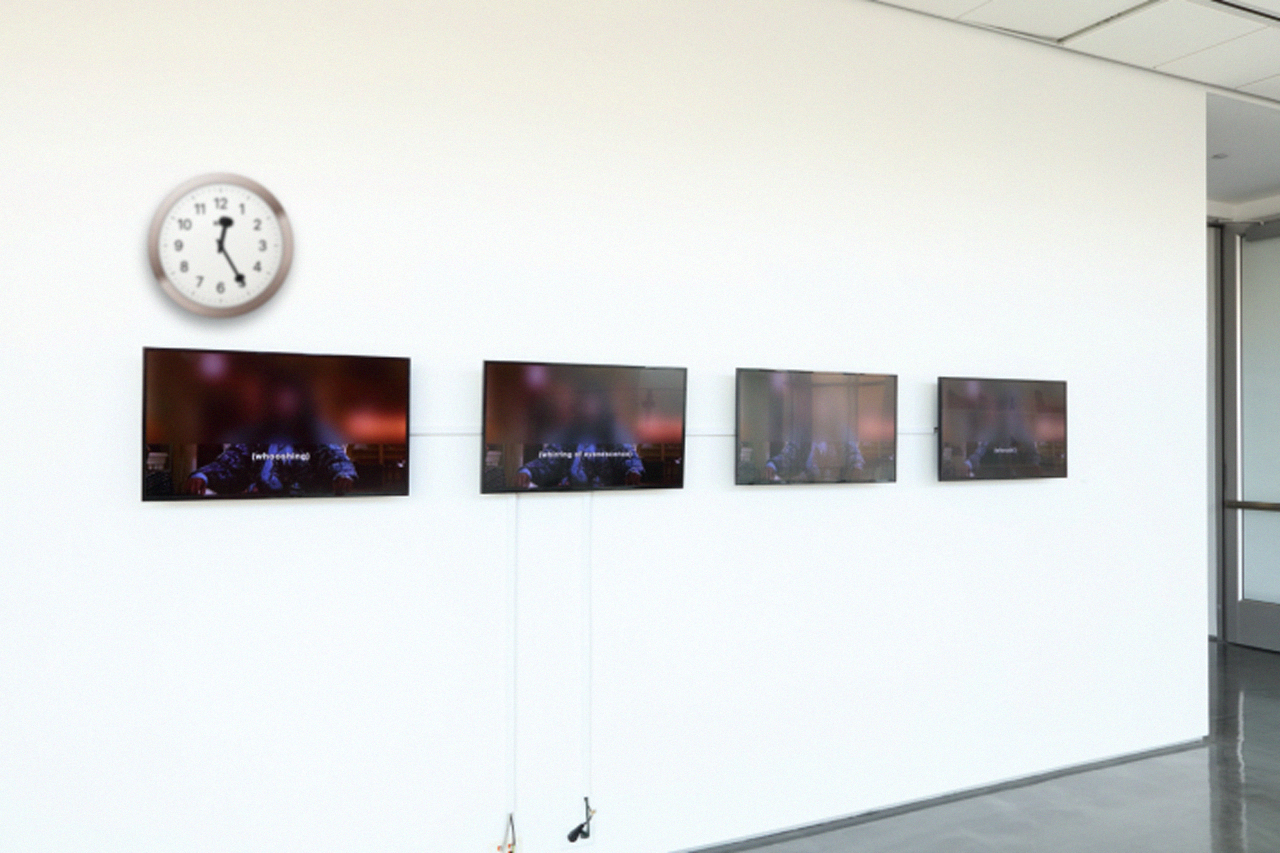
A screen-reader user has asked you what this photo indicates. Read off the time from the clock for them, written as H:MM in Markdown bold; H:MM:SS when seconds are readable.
**12:25**
